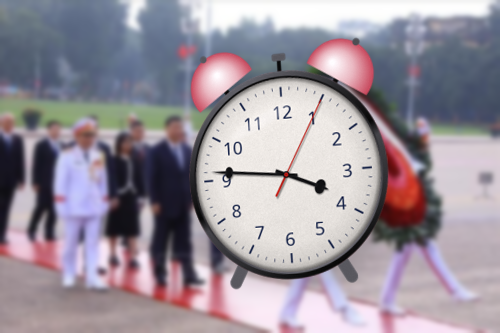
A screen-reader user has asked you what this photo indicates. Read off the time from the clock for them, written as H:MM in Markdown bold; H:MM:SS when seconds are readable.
**3:46:05**
